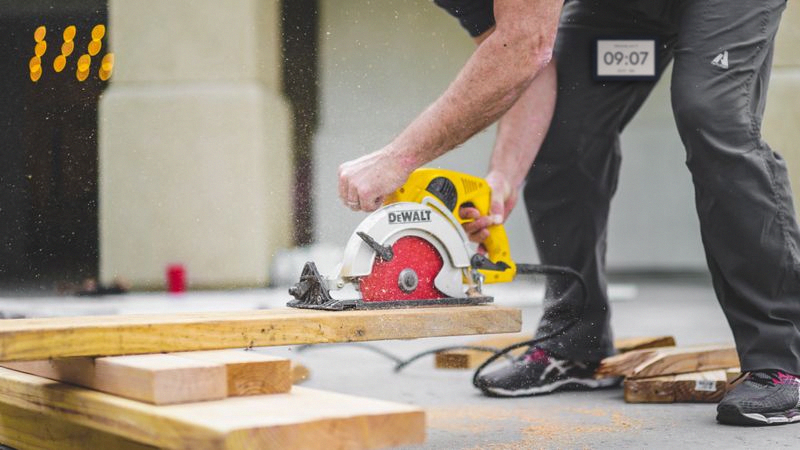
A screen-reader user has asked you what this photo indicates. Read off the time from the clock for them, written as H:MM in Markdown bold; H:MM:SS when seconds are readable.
**9:07**
